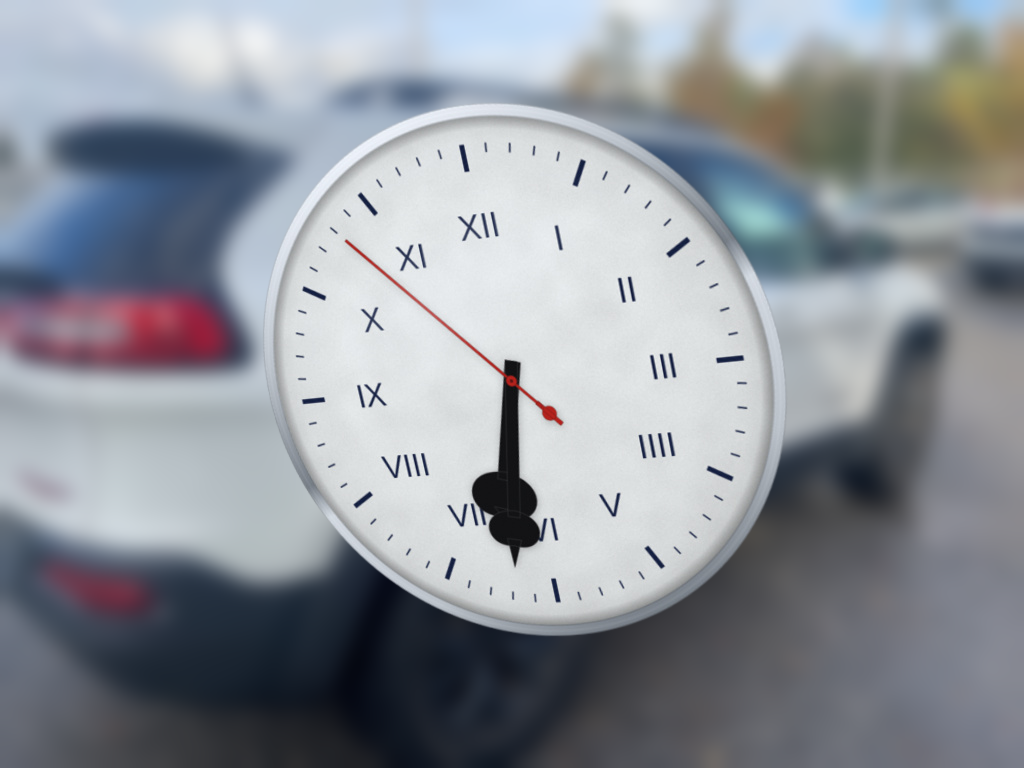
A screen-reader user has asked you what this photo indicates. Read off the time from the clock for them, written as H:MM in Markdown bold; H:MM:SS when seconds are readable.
**6:31:53**
